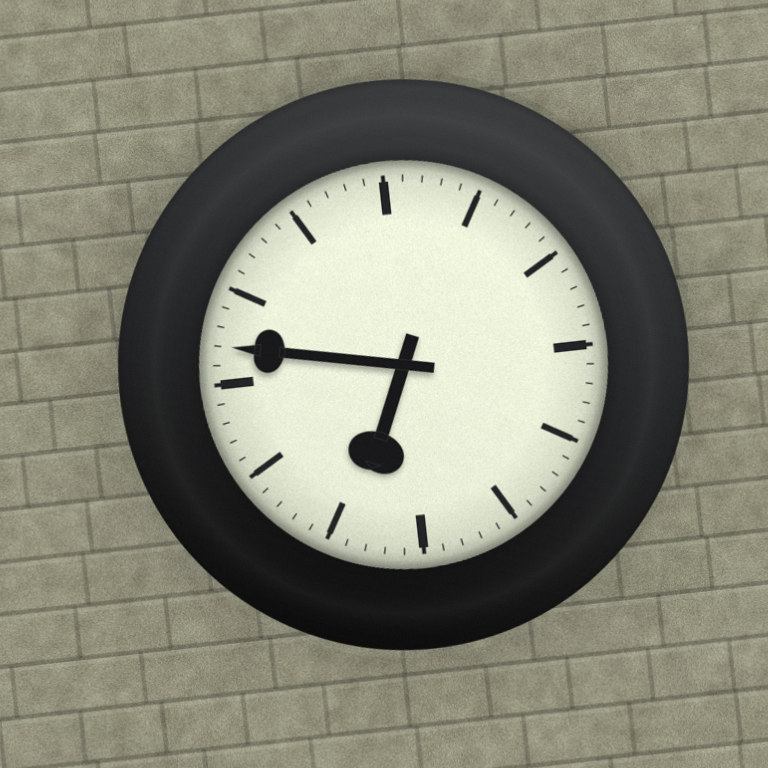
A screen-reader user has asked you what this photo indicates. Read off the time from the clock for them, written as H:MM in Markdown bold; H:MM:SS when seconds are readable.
**6:47**
